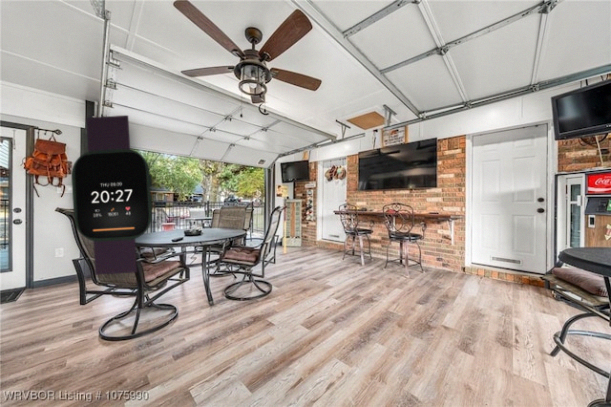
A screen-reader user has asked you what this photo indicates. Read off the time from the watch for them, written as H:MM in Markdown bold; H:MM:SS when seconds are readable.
**20:27**
